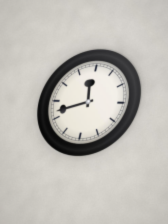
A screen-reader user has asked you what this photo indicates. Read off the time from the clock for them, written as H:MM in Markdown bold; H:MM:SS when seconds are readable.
**11:42**
